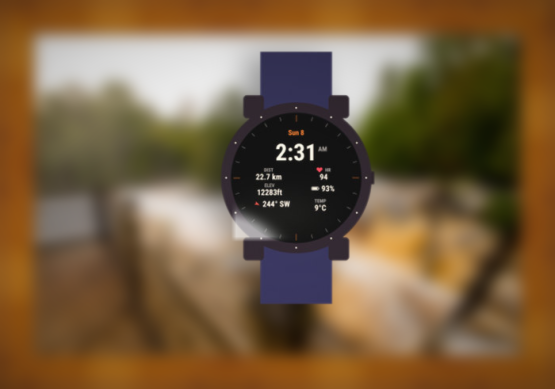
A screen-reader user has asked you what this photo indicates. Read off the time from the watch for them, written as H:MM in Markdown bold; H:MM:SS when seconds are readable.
**2:31**
